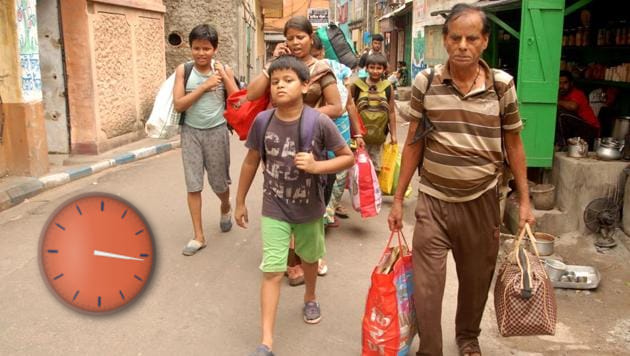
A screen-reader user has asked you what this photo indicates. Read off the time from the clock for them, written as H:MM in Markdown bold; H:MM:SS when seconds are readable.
**3:16**
